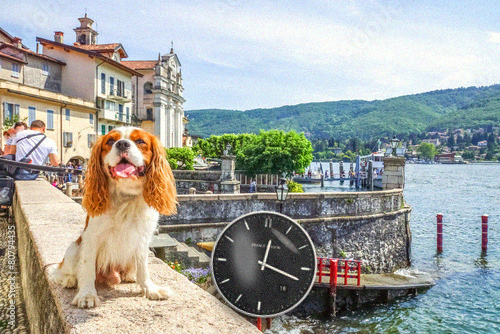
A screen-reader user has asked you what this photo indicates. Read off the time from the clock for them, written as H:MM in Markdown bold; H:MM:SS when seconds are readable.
**12:18**
